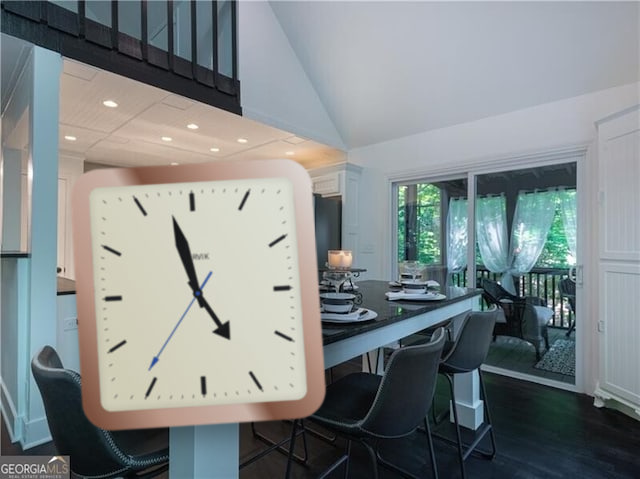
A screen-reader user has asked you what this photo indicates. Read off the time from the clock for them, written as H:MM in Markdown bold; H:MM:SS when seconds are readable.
**4:57:36**
